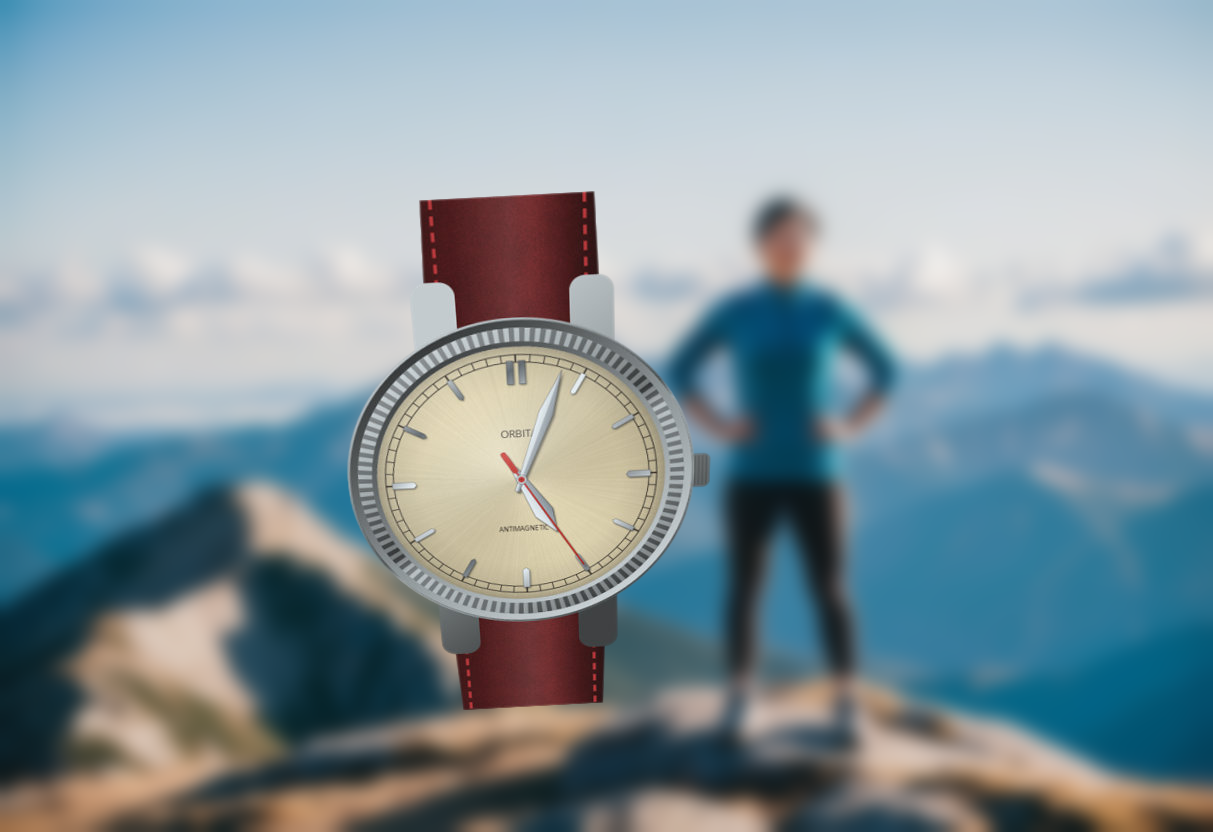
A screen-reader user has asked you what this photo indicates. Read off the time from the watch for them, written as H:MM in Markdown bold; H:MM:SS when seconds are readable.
**5:03:25**
